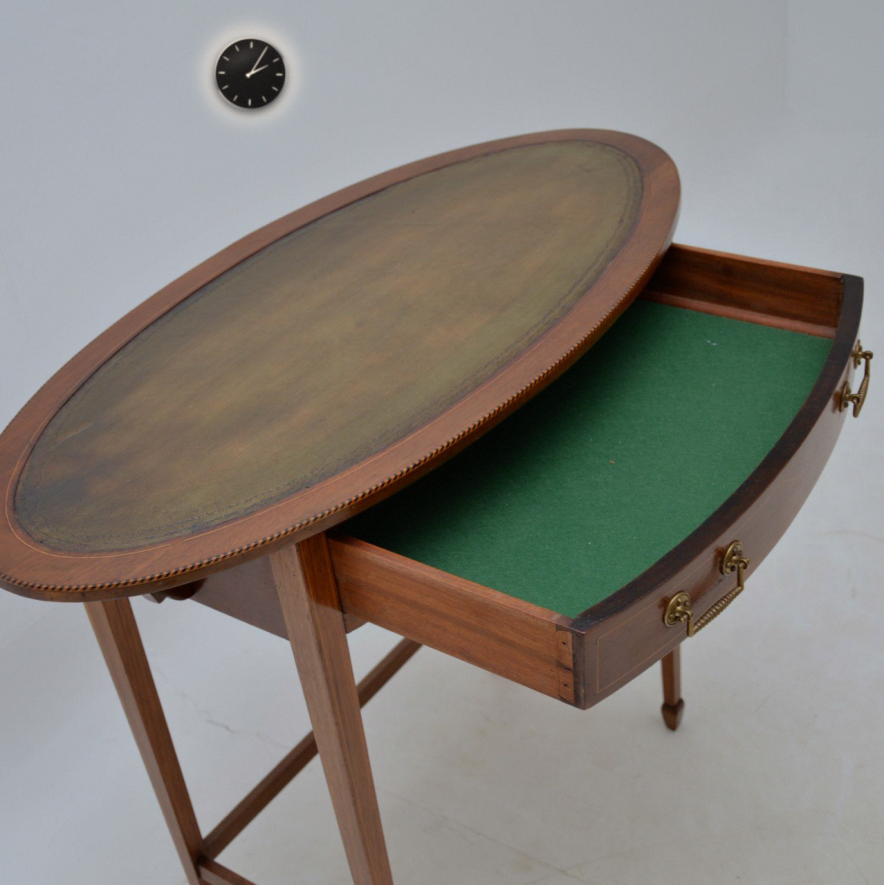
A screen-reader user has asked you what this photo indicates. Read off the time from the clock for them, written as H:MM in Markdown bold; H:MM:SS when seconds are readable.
**2:05**
